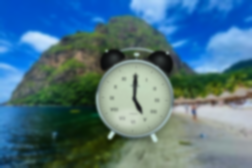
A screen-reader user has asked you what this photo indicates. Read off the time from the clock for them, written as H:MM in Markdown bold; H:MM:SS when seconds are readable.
**5:00**
